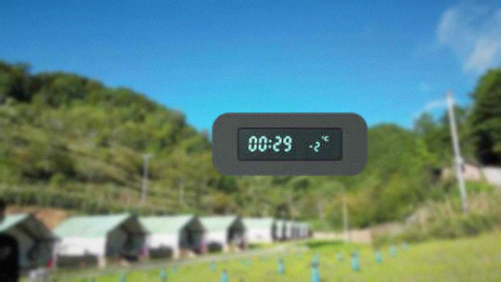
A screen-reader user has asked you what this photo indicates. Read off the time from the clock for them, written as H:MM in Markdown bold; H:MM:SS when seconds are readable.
**0:29**
